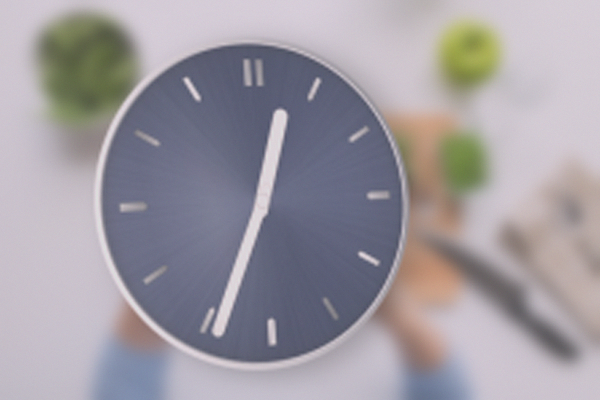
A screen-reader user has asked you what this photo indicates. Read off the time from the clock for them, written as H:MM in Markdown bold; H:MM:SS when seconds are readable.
**12:34**
